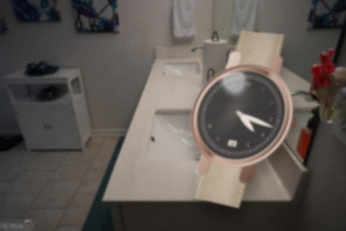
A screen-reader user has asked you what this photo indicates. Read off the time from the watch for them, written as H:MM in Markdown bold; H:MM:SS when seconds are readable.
**4:17**
